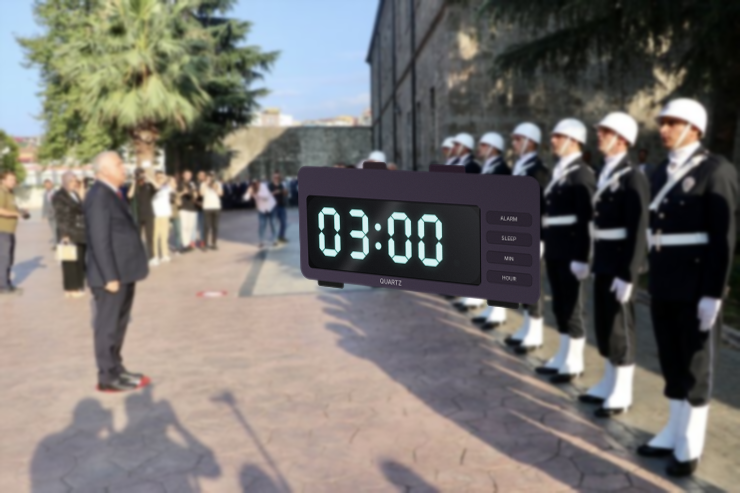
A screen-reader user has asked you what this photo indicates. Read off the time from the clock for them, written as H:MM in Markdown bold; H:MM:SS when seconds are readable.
**3:00**
